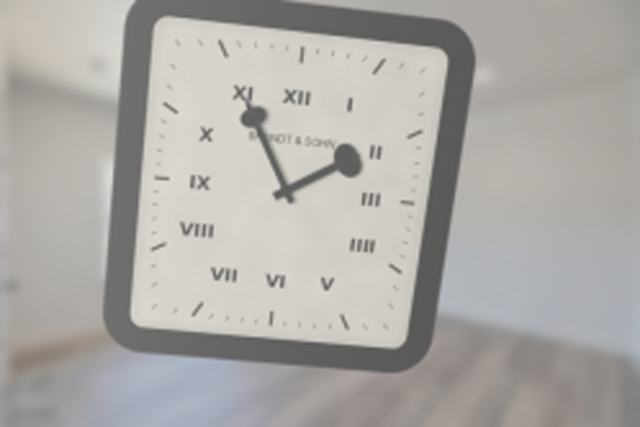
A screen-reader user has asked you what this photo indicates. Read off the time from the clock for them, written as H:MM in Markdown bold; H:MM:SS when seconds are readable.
**1:55**
